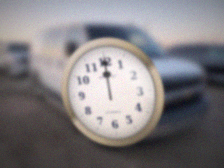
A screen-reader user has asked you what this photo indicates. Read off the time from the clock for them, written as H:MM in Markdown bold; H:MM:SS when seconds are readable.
**12:00**
